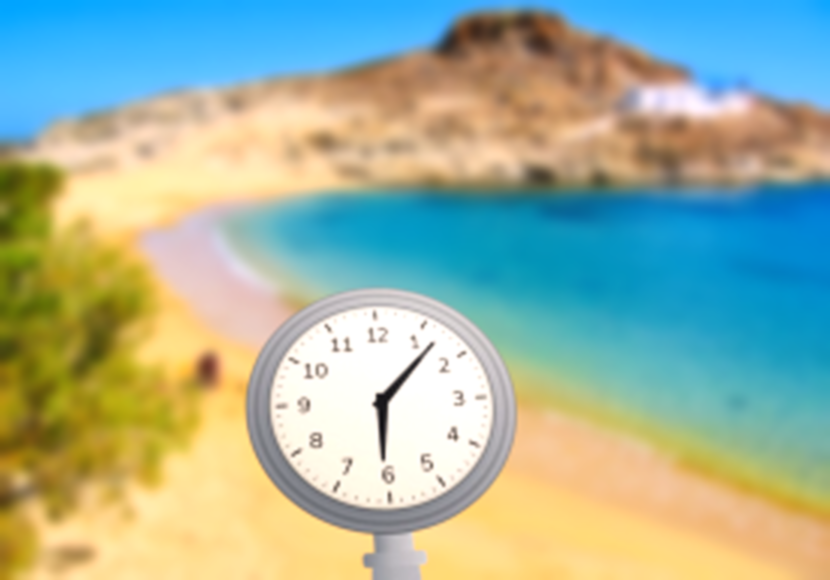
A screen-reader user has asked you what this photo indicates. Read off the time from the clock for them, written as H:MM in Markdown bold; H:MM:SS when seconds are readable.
**6:07**
